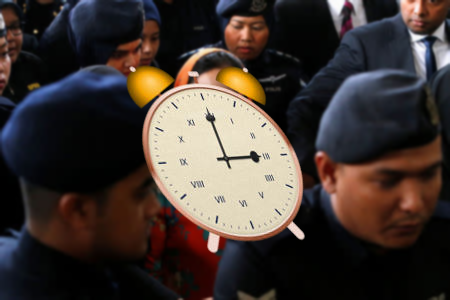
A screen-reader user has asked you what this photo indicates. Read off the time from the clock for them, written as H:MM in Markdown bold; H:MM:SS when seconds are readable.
**3:00**
